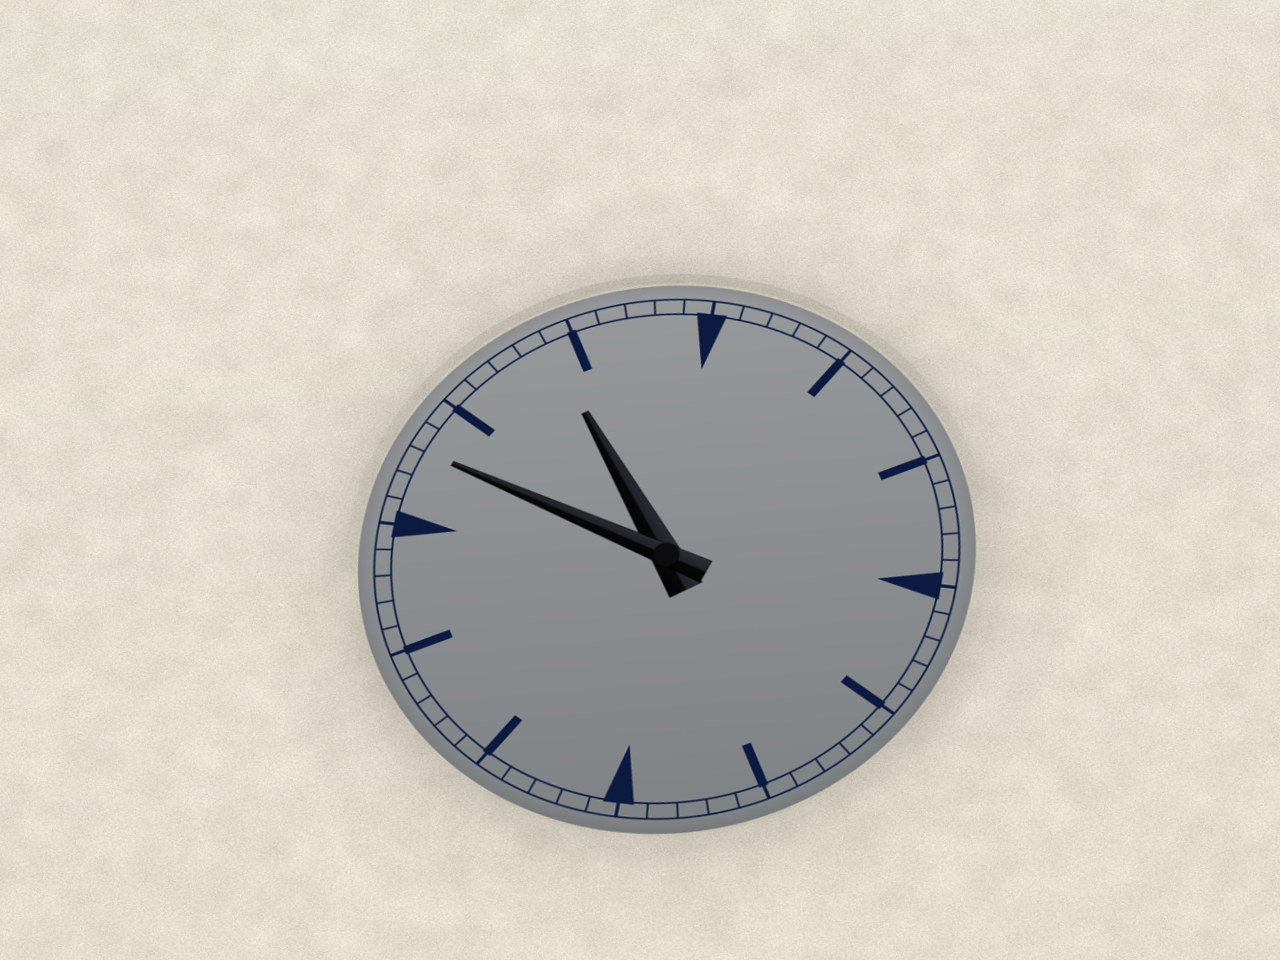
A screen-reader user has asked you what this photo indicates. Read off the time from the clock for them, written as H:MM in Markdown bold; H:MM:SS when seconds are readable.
**10:48**
